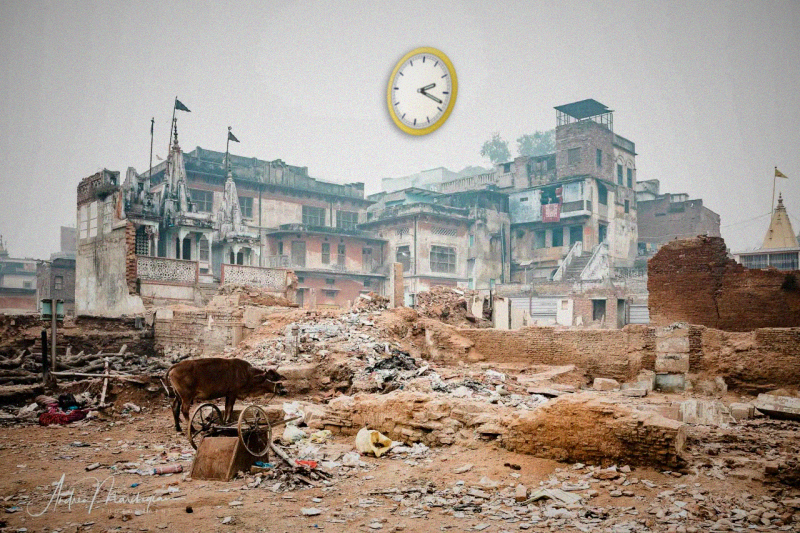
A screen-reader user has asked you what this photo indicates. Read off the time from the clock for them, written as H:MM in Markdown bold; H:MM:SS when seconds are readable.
**2:18**
